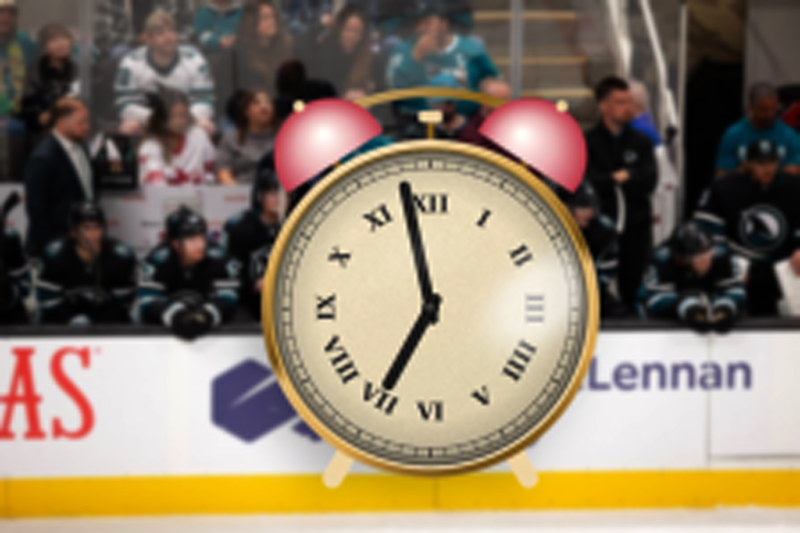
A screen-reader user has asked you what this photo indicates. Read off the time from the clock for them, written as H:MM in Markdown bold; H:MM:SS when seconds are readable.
**6:58**
